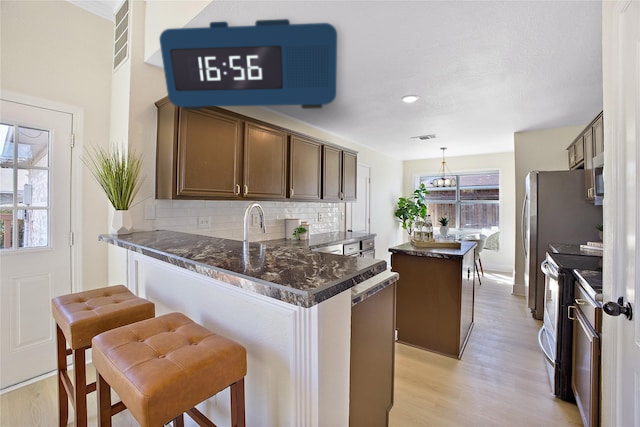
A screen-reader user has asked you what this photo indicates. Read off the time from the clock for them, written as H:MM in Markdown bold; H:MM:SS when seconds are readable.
**16:56**
